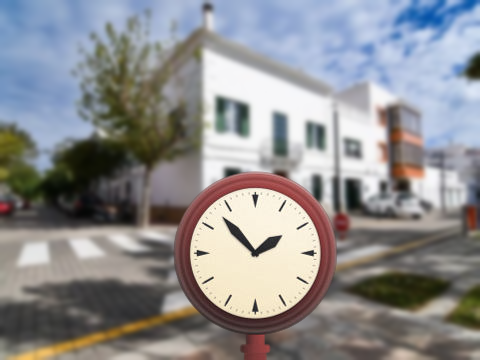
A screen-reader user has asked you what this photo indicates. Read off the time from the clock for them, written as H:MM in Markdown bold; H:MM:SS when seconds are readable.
**1:53**
